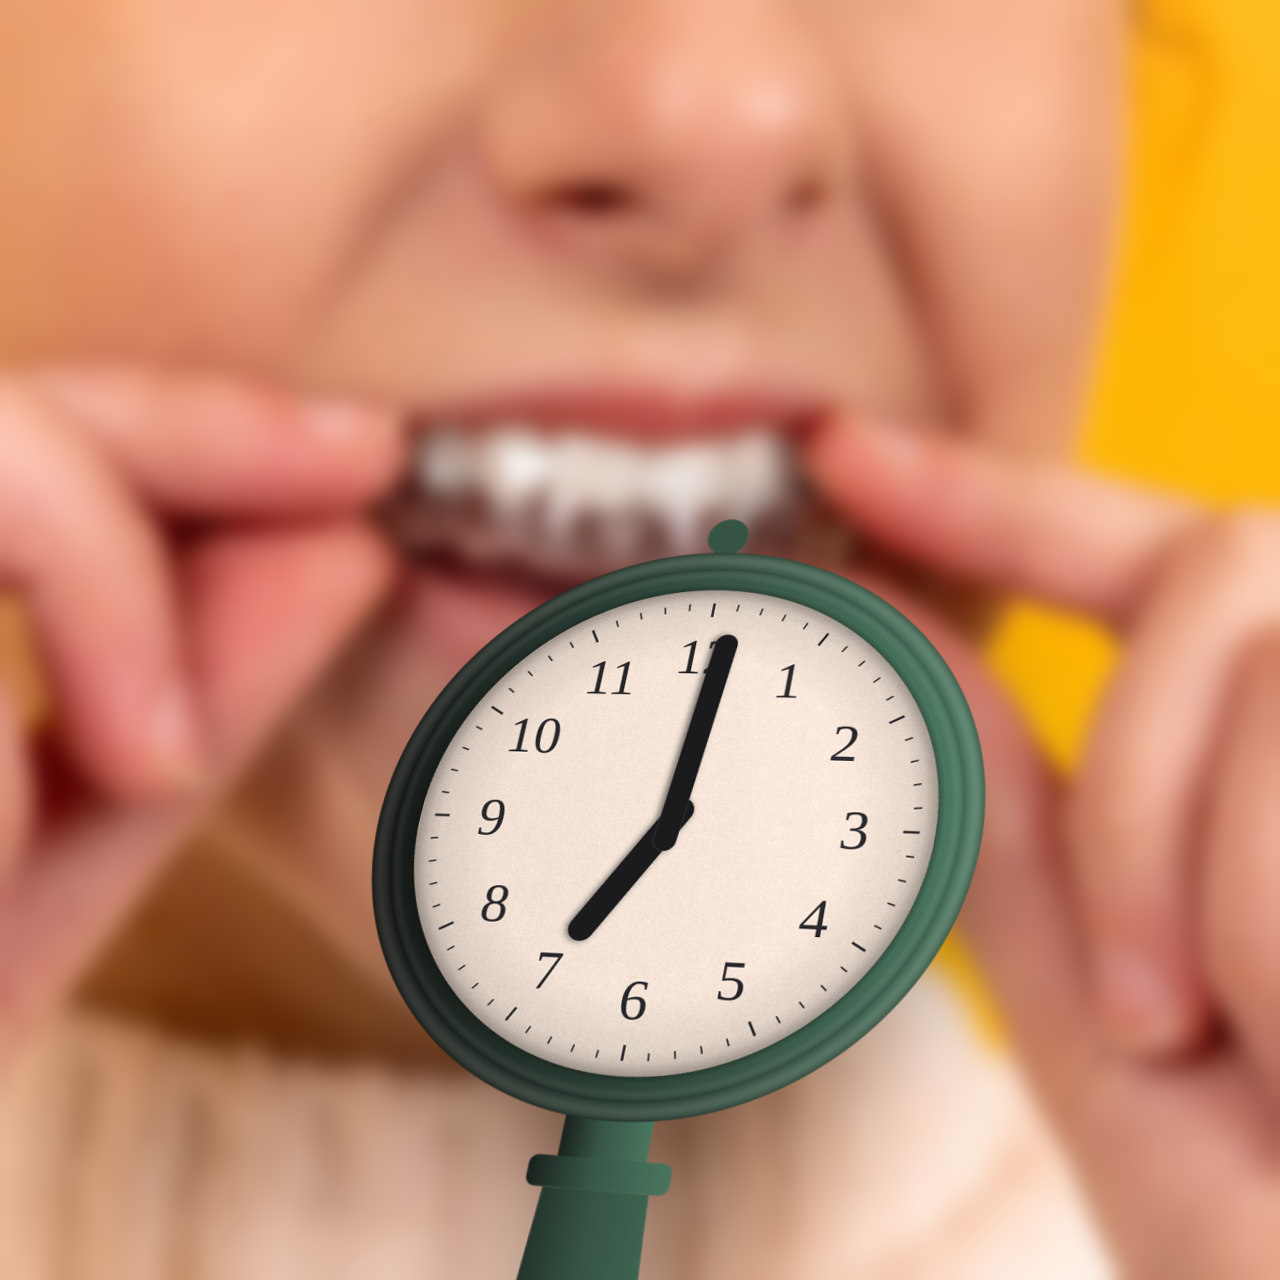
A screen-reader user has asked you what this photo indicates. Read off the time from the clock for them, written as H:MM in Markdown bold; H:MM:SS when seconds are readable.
**7:01**
